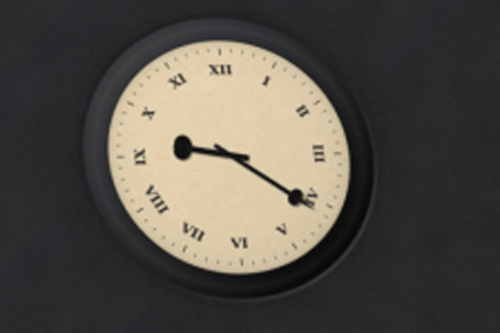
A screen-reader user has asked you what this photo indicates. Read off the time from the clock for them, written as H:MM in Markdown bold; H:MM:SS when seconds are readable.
**9:21**
